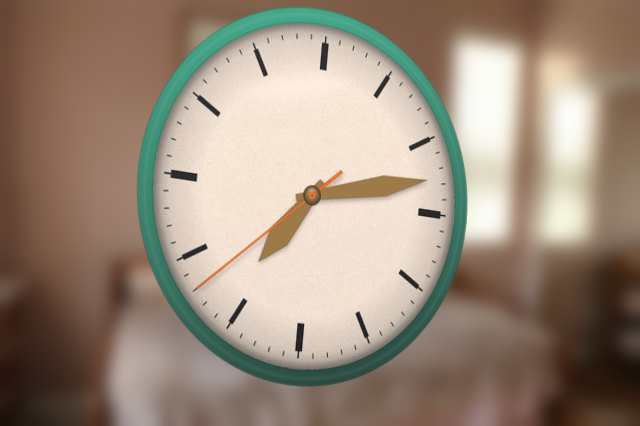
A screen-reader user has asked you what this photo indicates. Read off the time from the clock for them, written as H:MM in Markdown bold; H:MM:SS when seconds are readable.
**7:12:38**
